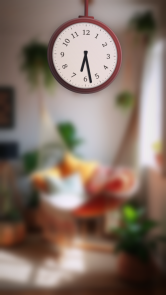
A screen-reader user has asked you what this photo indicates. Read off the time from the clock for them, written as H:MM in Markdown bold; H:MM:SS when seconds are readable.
**6:28**
